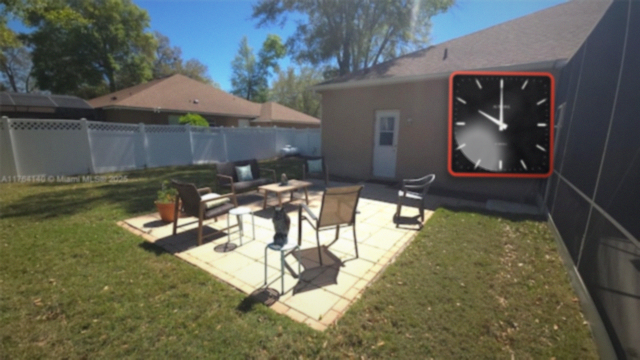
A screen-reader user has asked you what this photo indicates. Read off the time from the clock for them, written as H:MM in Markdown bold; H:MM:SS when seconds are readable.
**10:00**
